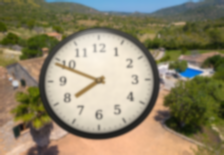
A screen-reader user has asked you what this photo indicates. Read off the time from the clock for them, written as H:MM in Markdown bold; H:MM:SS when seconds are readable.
**7:49**
